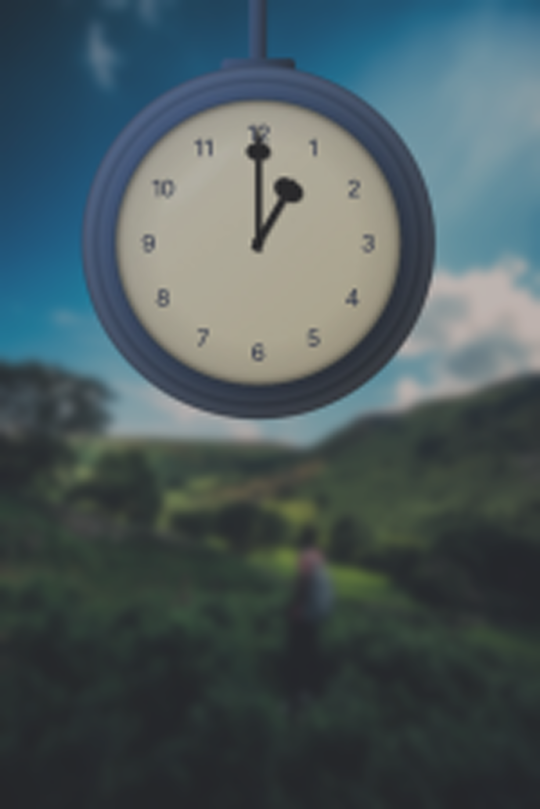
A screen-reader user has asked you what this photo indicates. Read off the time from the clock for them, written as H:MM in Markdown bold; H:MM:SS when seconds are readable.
**1:00**
